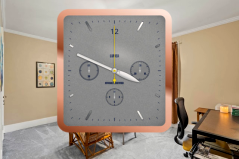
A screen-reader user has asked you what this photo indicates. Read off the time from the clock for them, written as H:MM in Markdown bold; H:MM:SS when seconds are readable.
**3:49**
